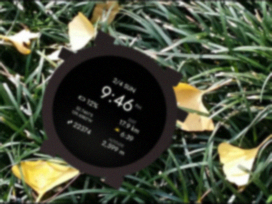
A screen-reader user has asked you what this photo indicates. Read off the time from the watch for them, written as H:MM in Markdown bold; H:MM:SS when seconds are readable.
**9:46**
